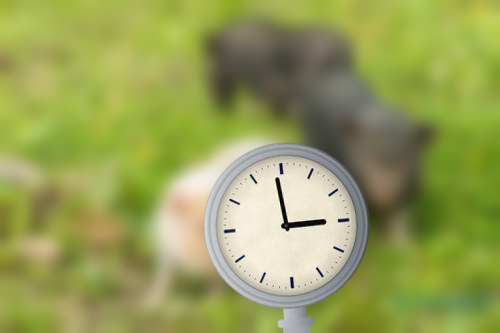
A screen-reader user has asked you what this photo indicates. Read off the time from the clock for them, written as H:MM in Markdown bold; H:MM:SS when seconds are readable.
**2:59**
